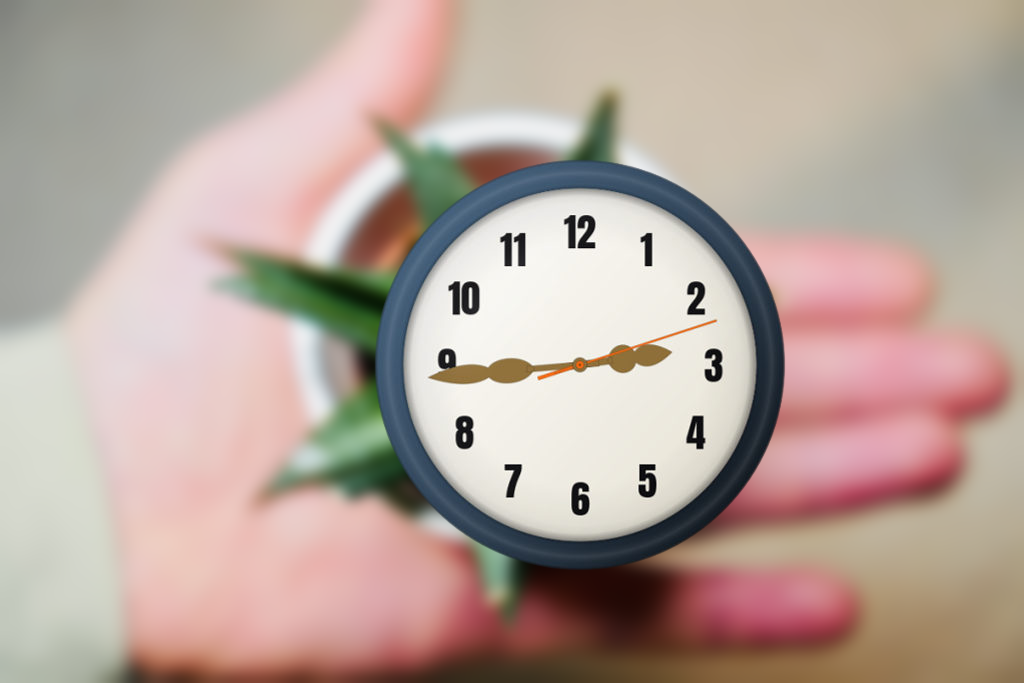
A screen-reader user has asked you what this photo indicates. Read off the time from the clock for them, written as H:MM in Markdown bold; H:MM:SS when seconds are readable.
**2:44:12**
